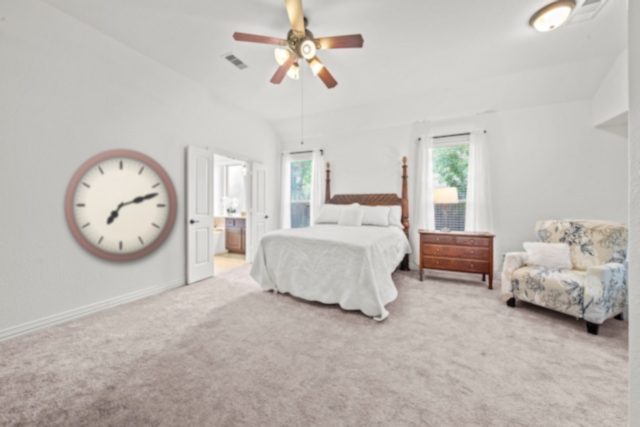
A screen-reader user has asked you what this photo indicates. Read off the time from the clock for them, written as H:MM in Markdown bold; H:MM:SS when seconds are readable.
**7:12**
